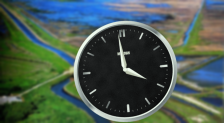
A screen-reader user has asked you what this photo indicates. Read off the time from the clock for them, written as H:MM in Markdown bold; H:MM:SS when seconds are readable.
**3:59**
